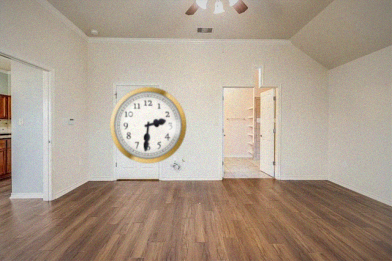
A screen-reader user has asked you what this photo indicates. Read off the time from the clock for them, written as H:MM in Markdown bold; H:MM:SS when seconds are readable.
**2:31**
